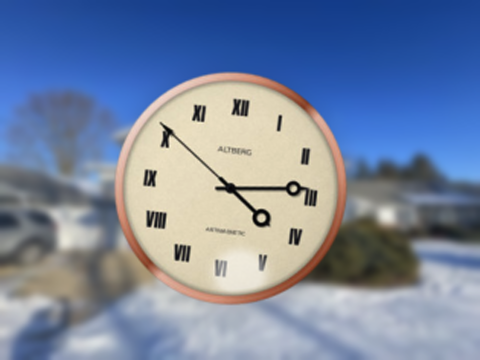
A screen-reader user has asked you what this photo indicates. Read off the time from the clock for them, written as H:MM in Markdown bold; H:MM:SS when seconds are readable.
**4:13:51**
